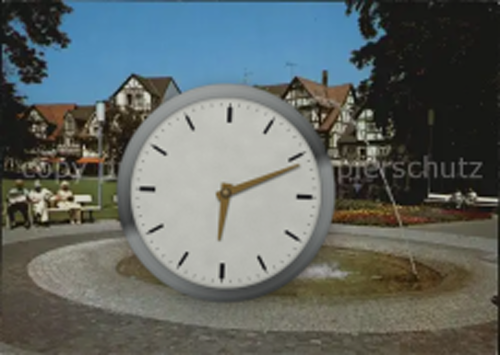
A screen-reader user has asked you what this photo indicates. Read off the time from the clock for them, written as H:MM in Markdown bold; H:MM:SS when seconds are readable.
**6:11**
